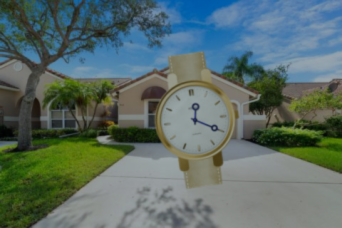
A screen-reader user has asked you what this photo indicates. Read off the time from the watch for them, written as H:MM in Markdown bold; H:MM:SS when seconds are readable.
**12:20**
